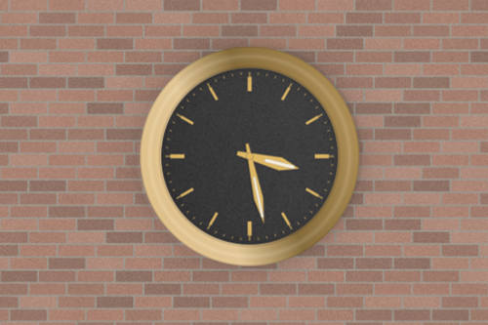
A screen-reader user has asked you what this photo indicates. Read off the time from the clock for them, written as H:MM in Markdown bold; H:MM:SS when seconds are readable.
**3:28**
